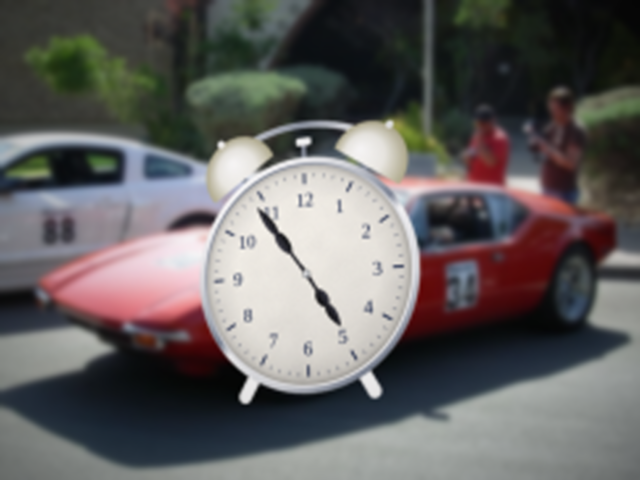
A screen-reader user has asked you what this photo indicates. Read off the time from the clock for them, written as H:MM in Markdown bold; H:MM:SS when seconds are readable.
**4:54**
